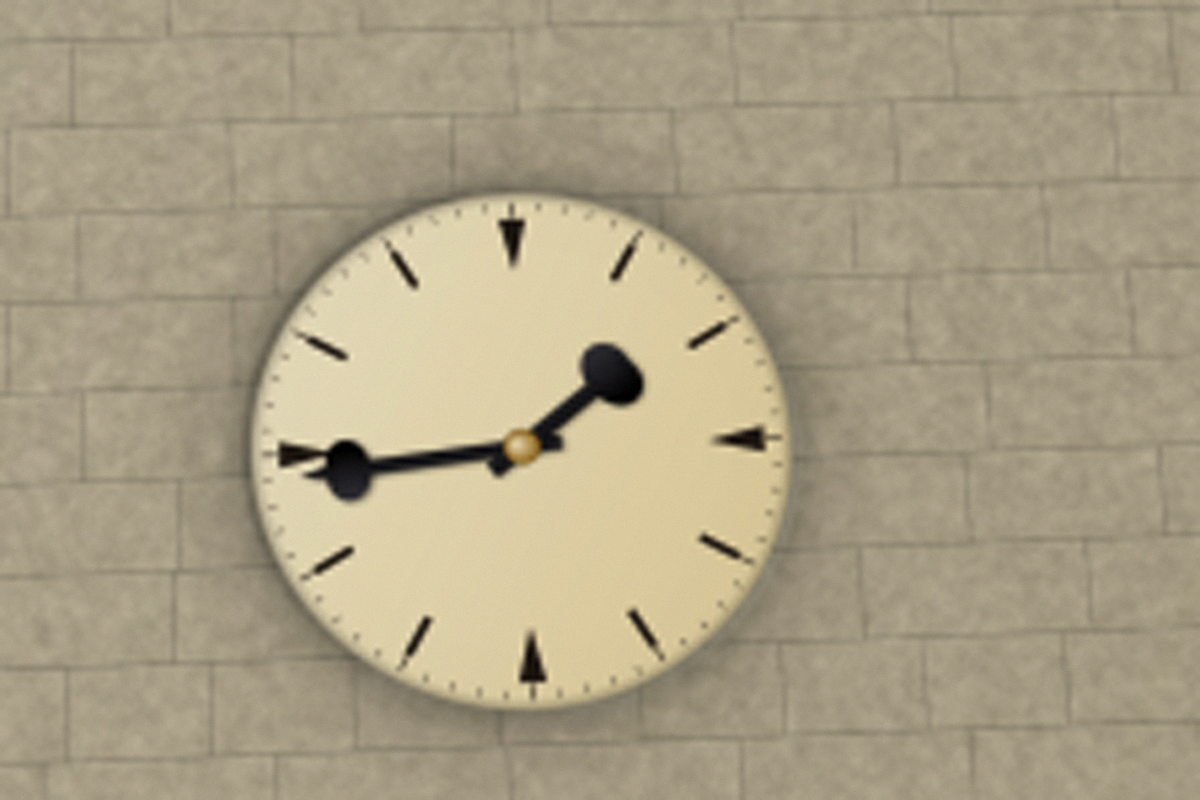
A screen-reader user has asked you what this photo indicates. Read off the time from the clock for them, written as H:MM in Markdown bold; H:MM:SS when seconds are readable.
**1:44**
